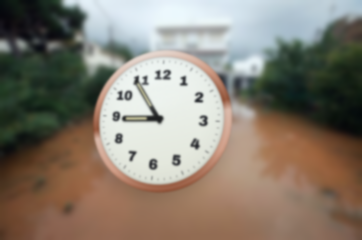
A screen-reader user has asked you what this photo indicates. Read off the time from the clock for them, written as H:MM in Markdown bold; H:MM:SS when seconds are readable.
**8:54**
